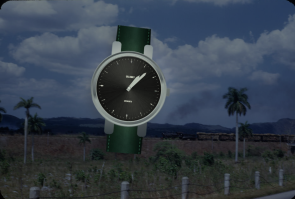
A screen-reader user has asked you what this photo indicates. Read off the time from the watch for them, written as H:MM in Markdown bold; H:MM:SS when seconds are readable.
**1:07**
